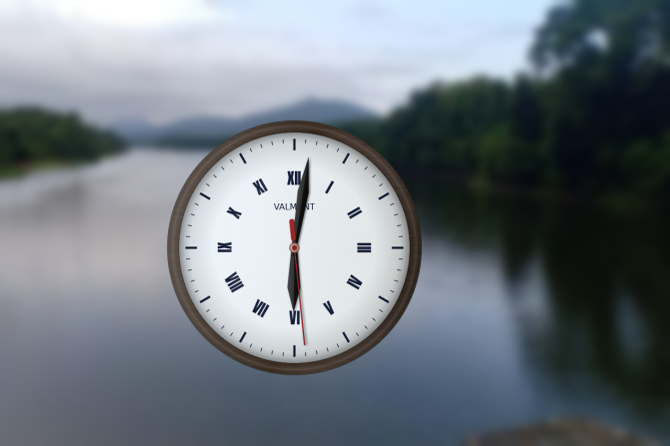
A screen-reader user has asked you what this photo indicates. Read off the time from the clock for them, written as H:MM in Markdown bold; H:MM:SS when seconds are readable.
**6:01:29**
